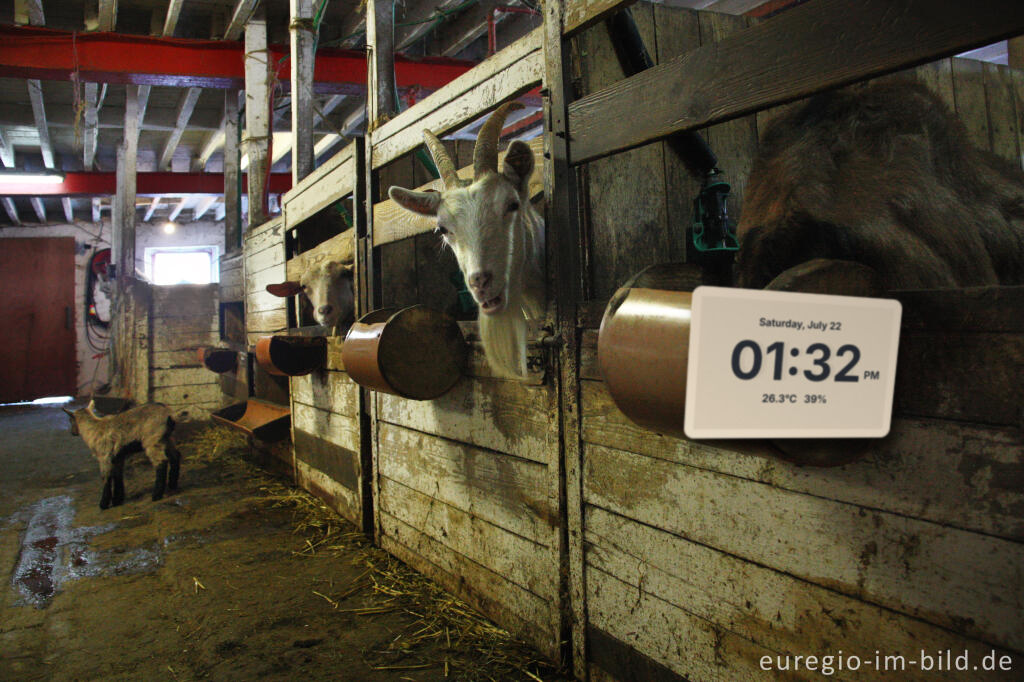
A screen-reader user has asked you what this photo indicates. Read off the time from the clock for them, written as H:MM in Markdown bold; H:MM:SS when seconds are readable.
**1:32**
